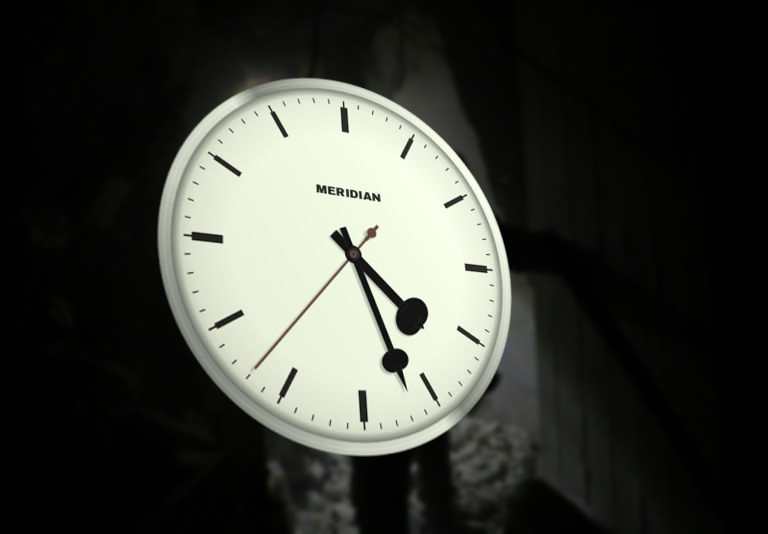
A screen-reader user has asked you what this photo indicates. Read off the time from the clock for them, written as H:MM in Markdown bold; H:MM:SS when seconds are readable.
**4:26:37**
